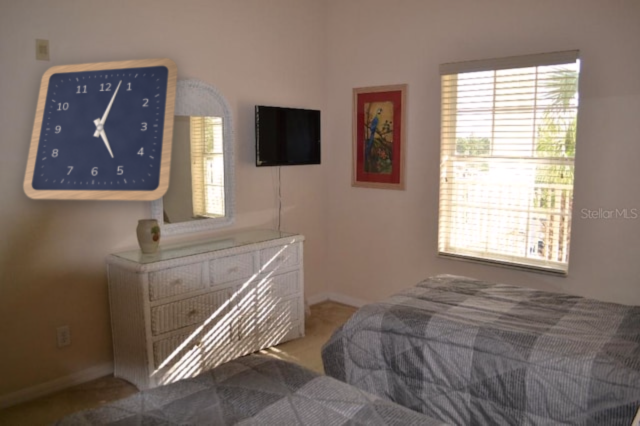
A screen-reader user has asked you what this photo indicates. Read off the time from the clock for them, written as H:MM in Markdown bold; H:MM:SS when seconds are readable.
**5:03**
